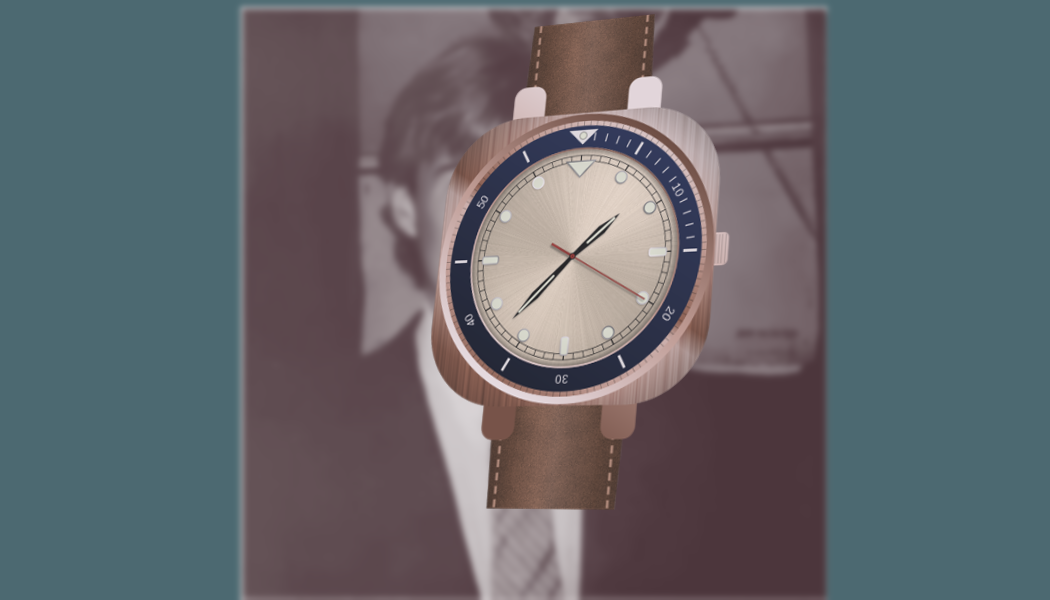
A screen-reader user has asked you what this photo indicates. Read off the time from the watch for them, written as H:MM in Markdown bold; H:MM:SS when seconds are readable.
**1:37:20**
